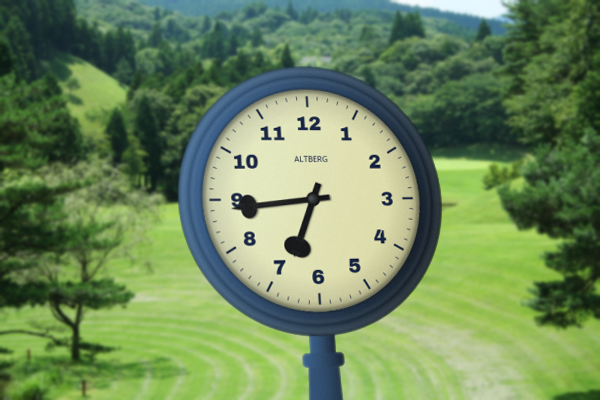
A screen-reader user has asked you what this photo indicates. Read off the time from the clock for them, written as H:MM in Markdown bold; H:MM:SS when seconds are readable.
**6:44**
